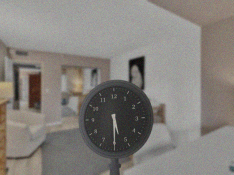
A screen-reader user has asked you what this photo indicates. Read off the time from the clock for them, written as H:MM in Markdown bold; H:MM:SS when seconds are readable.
**5:30**
